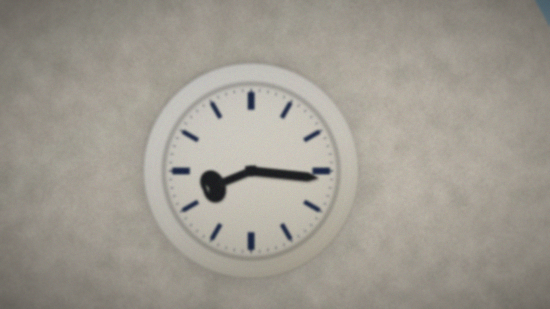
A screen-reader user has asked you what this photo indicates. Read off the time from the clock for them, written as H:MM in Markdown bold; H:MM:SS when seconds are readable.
**8:16**
